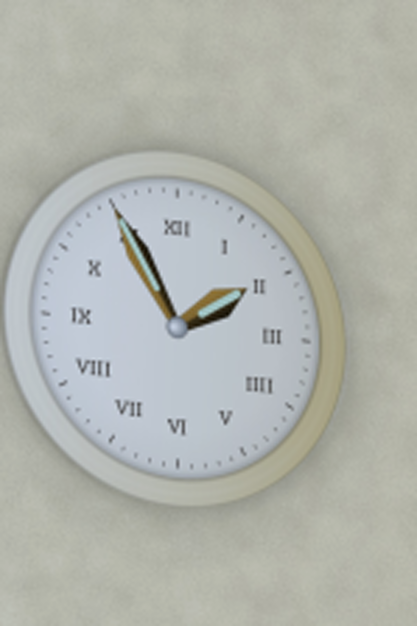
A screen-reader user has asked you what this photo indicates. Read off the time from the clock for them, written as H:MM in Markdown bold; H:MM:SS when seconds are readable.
**1:55**
